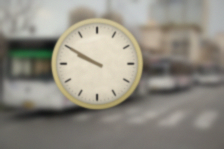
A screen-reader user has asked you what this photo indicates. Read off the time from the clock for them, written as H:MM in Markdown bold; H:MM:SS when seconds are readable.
**9:50**
